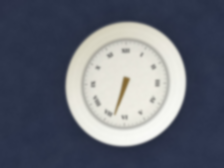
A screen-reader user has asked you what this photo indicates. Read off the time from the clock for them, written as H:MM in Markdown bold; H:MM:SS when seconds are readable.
**6:33**
